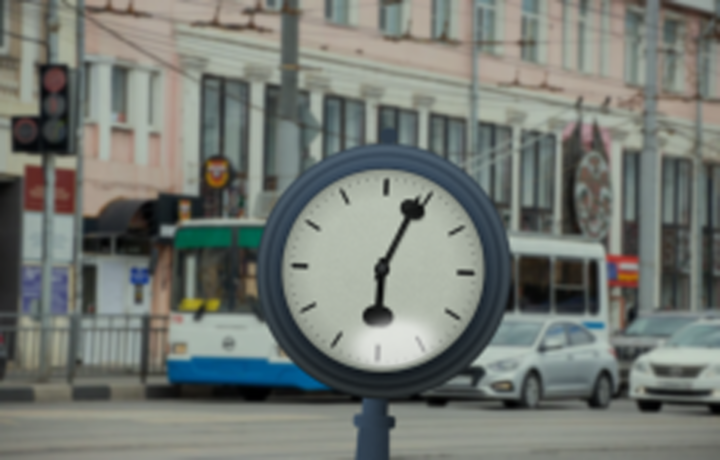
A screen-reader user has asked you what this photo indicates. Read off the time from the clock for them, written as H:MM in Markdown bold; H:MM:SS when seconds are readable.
**6:04**
